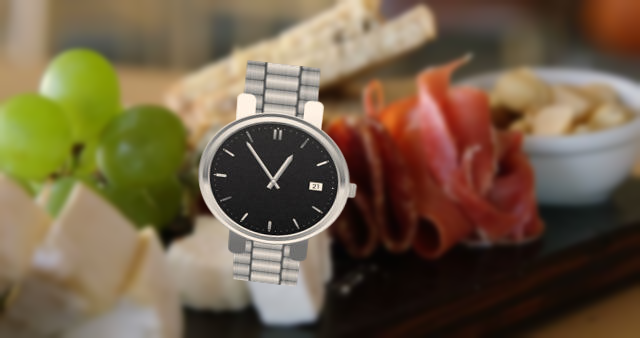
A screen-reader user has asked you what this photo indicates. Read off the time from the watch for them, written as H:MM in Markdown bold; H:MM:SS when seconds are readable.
**12:54**
